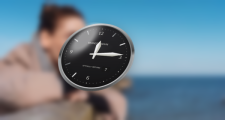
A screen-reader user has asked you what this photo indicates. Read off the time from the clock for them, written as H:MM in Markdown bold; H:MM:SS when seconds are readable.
**12:14**
